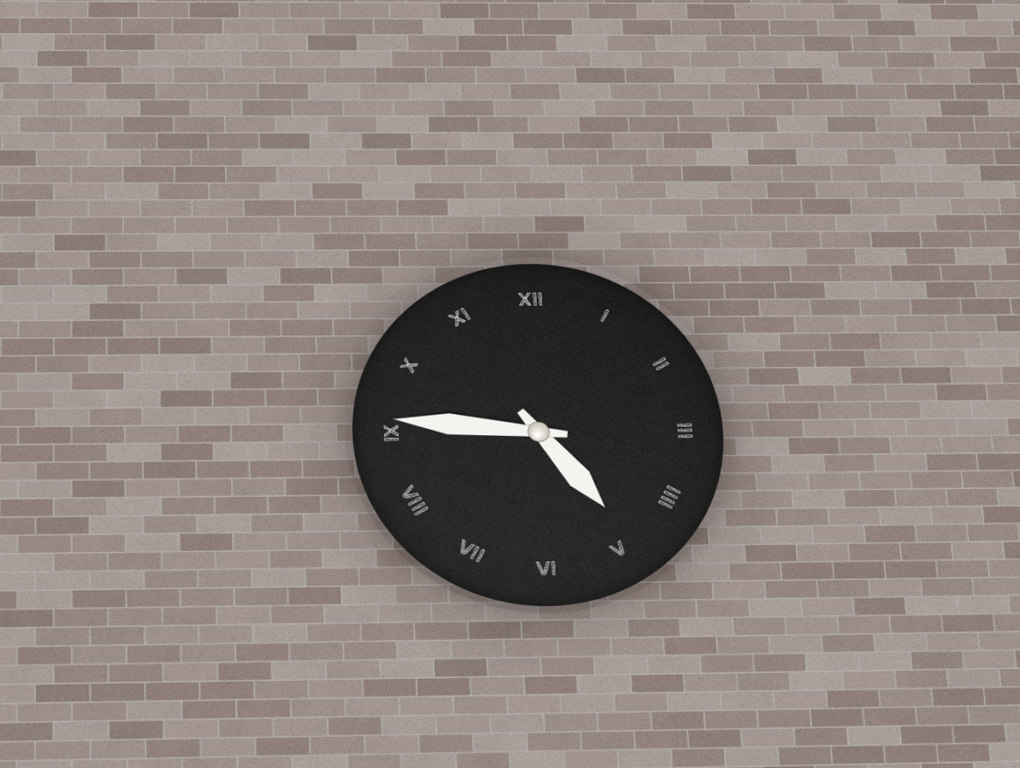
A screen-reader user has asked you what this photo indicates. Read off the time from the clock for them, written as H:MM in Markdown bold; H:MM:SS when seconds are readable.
**4:46**
